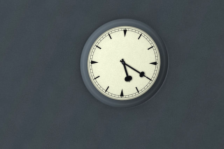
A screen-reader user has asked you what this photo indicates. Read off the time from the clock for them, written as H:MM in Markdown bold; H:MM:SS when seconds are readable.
**5:20**
